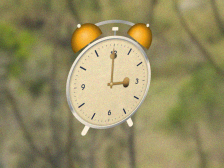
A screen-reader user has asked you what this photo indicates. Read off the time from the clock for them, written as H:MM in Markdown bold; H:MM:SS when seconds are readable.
**3:00**
